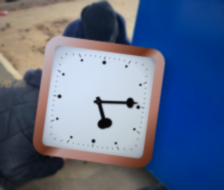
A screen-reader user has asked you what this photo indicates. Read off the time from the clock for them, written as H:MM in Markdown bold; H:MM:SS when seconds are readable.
**5:14**
